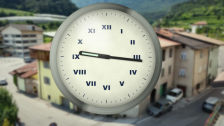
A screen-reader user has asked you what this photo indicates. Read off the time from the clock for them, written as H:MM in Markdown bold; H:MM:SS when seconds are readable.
**9:16**
